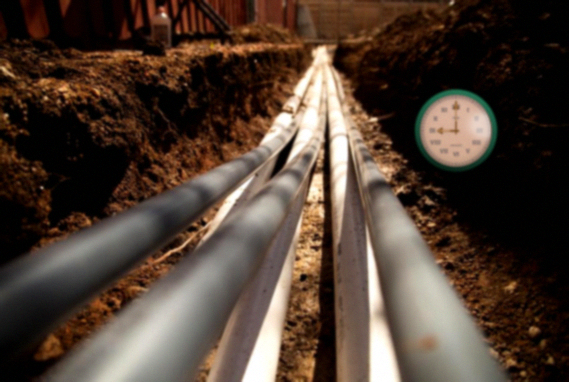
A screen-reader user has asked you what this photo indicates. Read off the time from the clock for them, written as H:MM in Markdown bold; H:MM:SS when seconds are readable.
**9:00**
